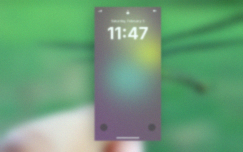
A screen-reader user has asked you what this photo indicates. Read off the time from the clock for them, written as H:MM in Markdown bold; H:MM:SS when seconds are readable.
**11:47**
